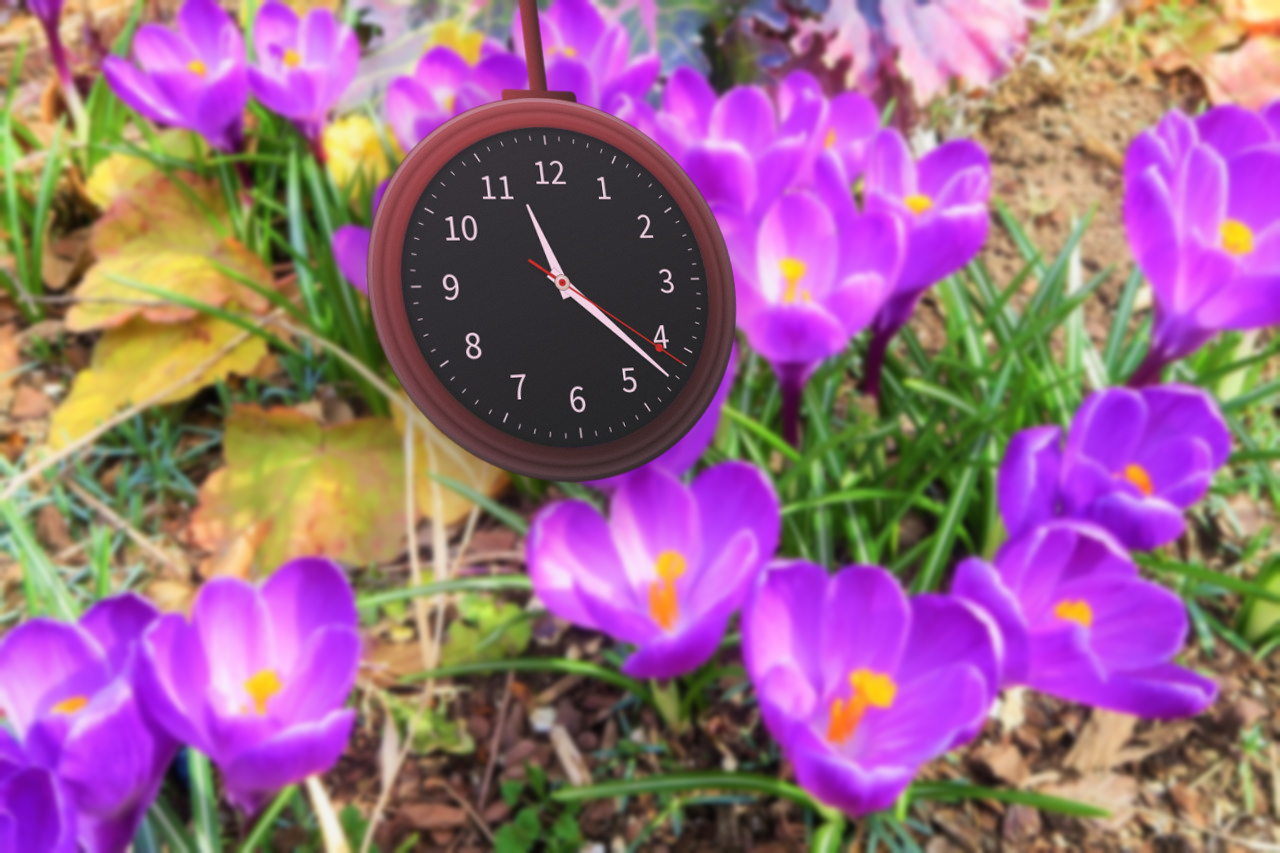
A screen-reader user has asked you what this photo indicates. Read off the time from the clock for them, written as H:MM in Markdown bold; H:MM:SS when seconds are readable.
**11:22:21**
